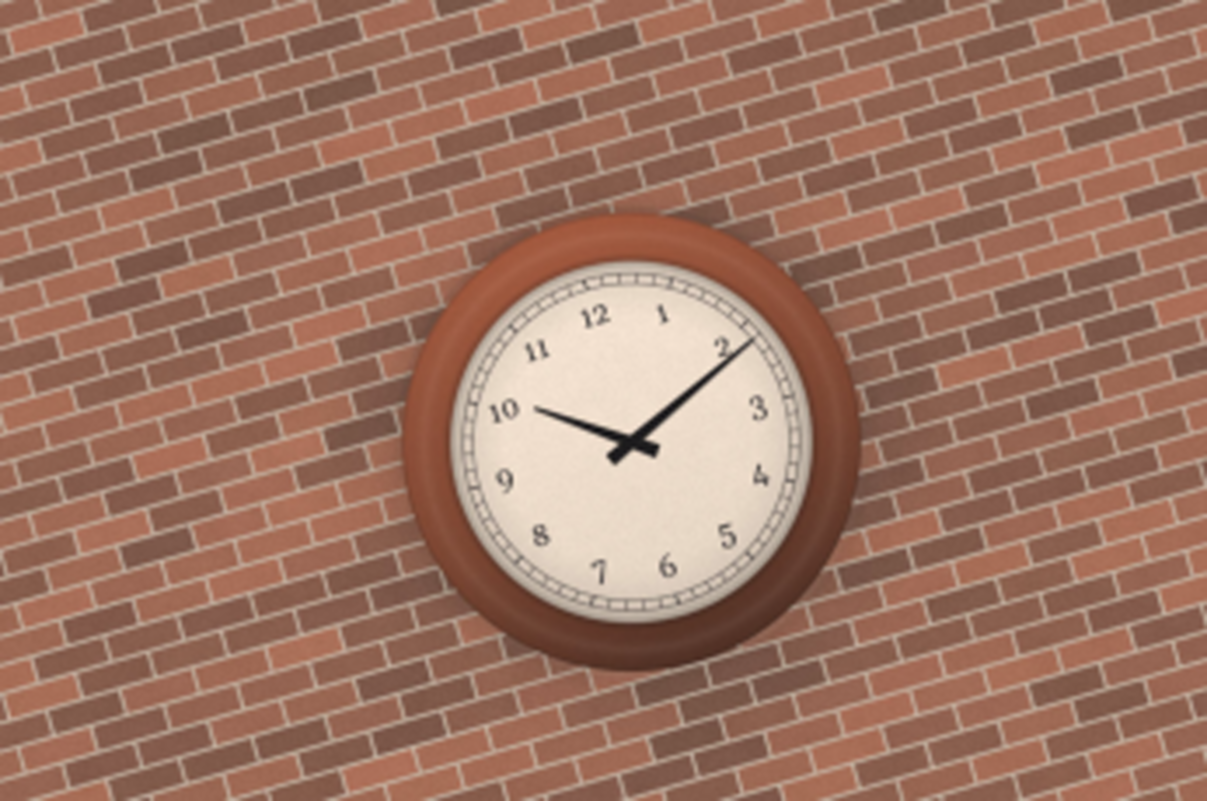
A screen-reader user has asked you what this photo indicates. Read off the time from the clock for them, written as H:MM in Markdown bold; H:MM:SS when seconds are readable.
**10:11**
